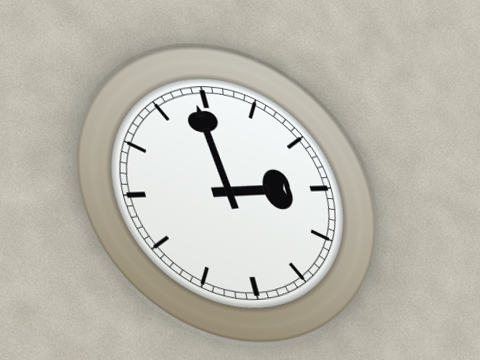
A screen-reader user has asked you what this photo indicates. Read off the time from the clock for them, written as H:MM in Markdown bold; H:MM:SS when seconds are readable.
**2:59**
